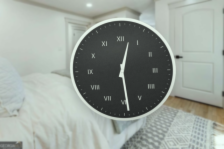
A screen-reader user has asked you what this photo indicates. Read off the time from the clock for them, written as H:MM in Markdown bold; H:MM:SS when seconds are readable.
**12:29**
